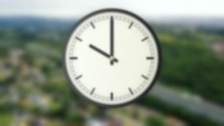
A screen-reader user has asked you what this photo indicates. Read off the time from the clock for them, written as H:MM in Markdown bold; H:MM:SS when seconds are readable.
**10:00**
